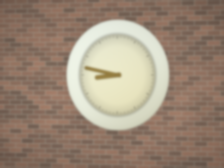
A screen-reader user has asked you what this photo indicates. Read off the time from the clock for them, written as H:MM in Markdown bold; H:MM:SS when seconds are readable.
**8:47**
